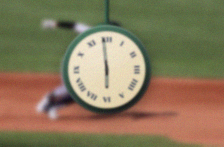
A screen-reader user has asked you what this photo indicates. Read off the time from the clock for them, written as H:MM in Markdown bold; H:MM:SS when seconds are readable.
**5:59**
